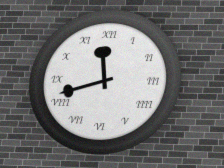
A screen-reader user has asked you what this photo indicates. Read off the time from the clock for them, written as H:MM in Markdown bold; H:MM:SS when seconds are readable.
**11:42**
